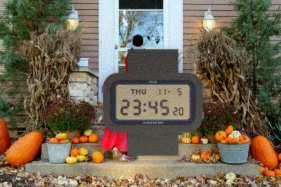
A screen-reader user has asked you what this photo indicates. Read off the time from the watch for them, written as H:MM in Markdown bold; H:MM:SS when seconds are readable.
**23:45**
